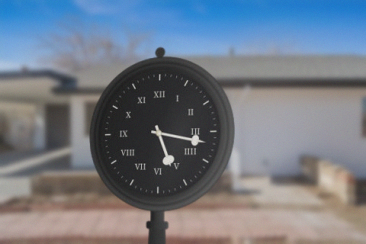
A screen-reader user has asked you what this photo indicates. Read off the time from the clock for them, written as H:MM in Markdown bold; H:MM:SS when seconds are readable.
**5:17**
